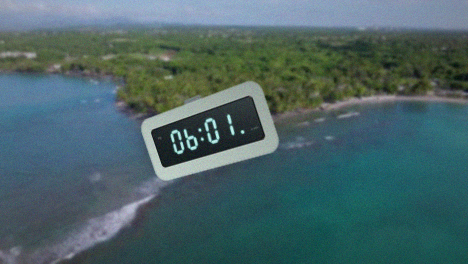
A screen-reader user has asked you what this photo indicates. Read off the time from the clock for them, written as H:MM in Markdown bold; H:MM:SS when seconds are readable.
**6:01**
